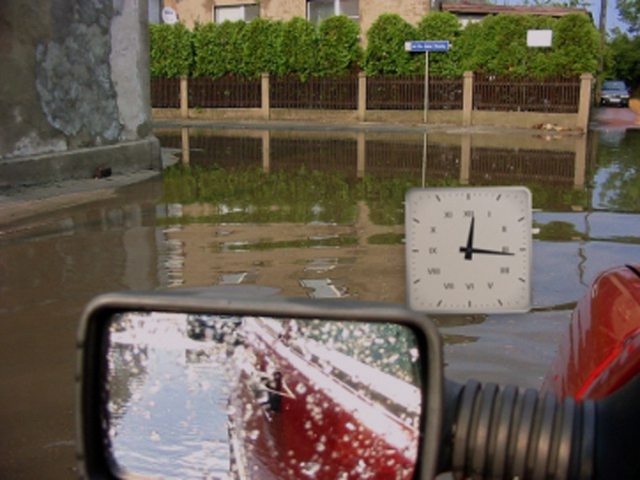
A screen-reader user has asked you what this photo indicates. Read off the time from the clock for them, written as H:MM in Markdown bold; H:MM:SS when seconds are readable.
**12:16**
